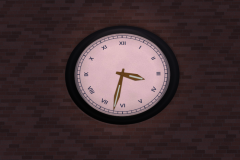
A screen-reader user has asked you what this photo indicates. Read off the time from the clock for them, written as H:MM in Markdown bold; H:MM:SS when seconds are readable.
**3:32**
